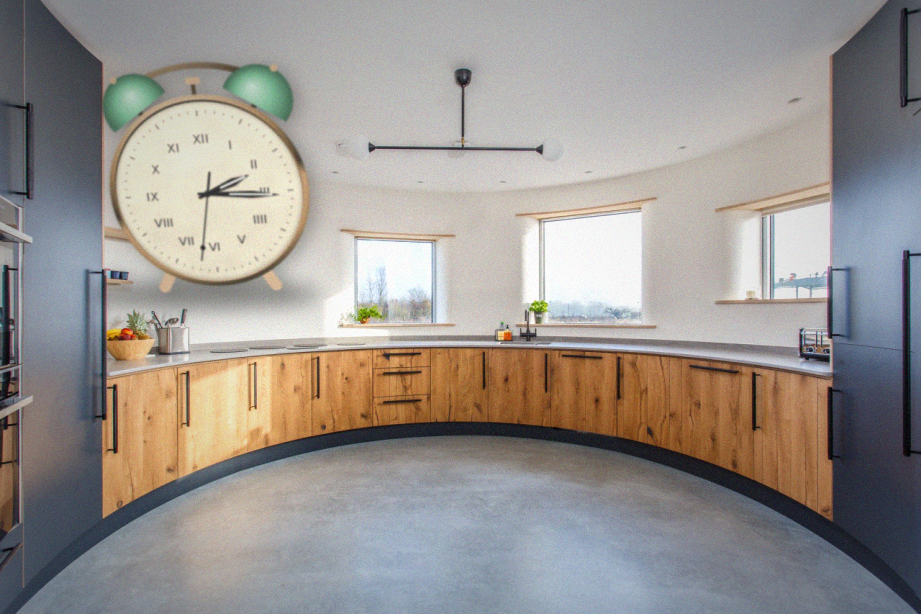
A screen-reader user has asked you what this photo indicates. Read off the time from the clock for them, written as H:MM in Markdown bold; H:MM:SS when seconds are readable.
**2:15:32**
